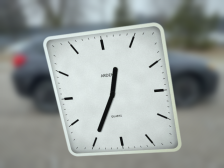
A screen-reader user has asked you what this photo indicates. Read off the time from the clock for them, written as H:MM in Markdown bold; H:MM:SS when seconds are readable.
**12:35**
